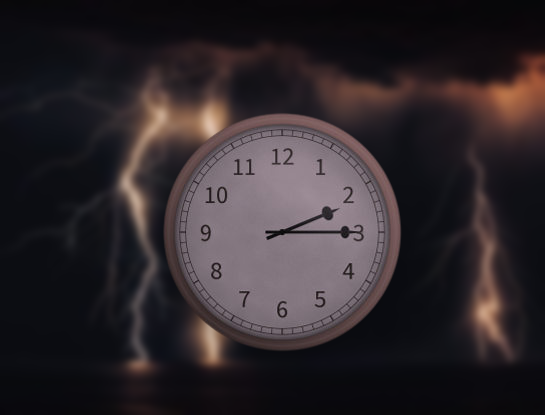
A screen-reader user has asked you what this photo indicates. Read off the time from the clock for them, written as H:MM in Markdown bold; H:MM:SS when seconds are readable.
**2:15**
